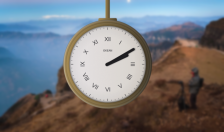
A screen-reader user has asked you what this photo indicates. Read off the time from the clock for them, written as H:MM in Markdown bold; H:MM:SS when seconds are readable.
**2:10**
